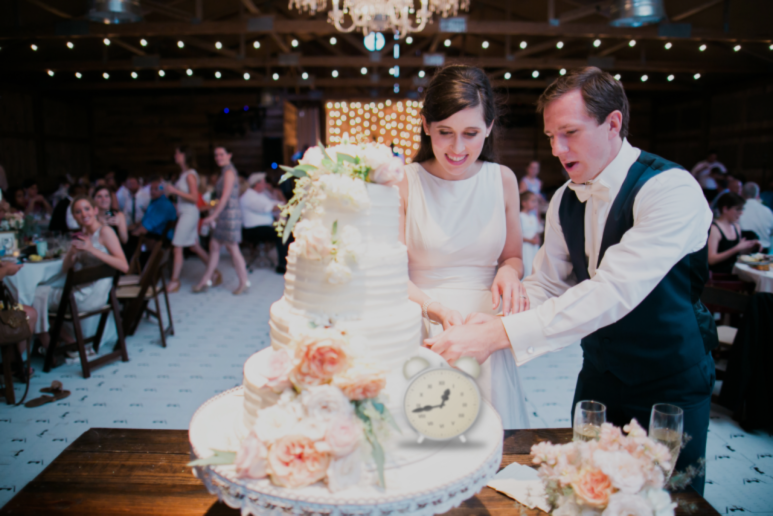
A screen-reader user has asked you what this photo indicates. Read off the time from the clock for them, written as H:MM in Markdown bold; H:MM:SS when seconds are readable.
**12:43**
